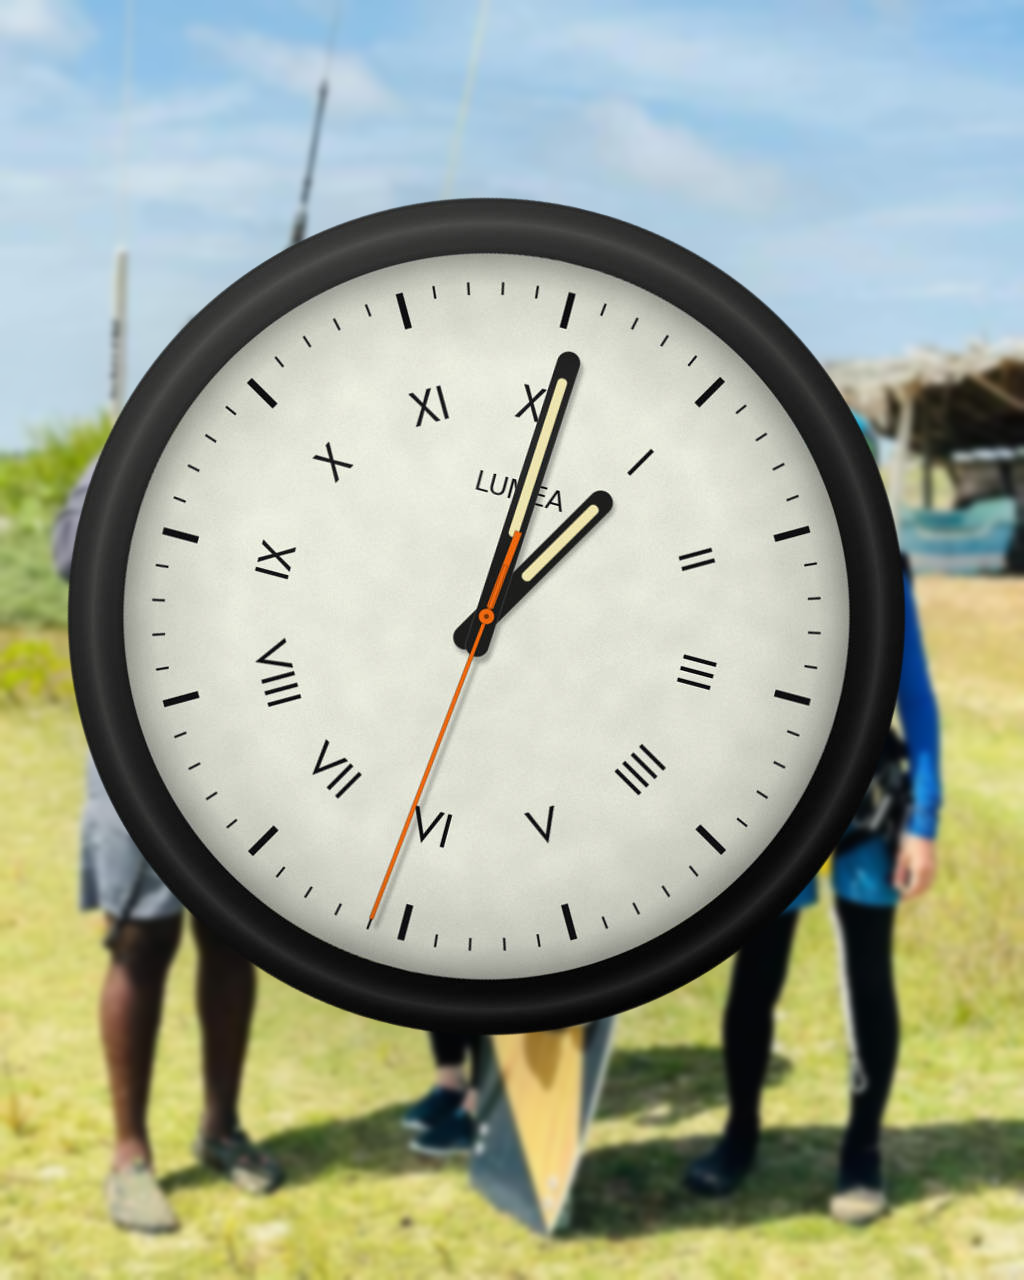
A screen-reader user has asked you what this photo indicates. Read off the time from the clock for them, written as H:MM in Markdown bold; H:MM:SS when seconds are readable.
**1:00:31**
